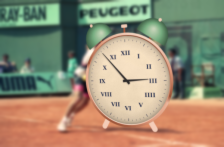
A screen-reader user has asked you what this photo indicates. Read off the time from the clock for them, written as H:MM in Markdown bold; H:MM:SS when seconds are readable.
**2:53**
